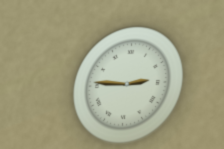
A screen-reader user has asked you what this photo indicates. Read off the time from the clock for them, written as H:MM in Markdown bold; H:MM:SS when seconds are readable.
**2:46**
